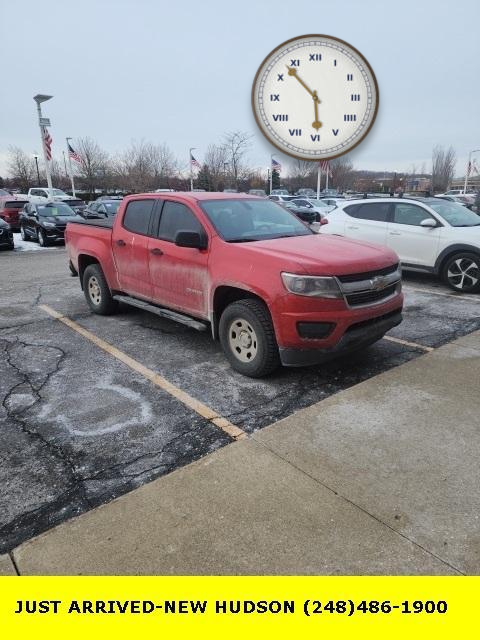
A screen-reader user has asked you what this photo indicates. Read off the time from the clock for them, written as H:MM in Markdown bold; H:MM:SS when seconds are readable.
**5:53**
